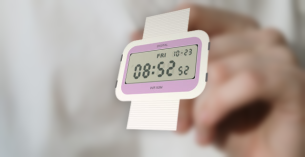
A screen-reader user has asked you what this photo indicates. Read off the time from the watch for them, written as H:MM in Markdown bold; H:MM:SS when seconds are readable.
**8:52:52**
